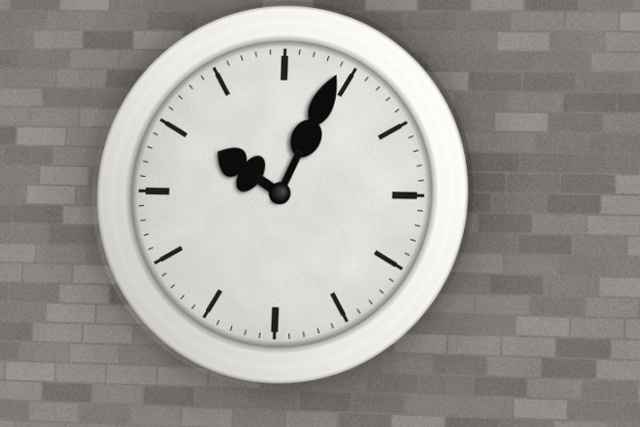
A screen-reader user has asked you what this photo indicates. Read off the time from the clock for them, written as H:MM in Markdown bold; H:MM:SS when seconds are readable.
**10:04**
